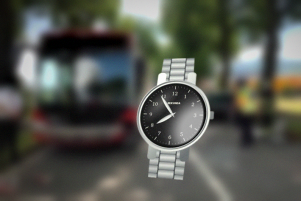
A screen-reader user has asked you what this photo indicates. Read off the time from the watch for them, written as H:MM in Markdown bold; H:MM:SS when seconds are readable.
**7:54**
